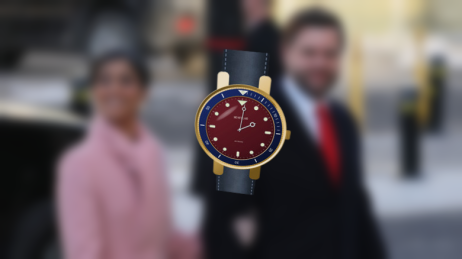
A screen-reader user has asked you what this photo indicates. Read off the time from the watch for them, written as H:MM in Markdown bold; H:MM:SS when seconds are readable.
**2:01**
